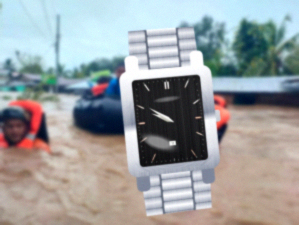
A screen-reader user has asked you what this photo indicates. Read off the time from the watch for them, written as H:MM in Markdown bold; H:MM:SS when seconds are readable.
**9:51**
